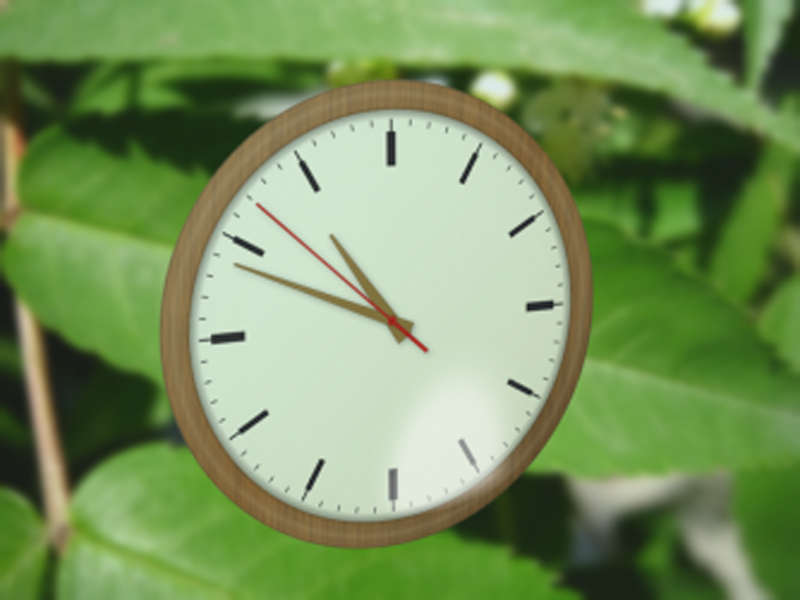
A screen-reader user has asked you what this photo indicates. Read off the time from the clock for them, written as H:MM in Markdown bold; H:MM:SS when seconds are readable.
**10:48:52**
